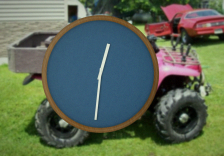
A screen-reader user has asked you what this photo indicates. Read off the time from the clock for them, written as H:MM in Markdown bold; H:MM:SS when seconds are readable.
**12:31**
